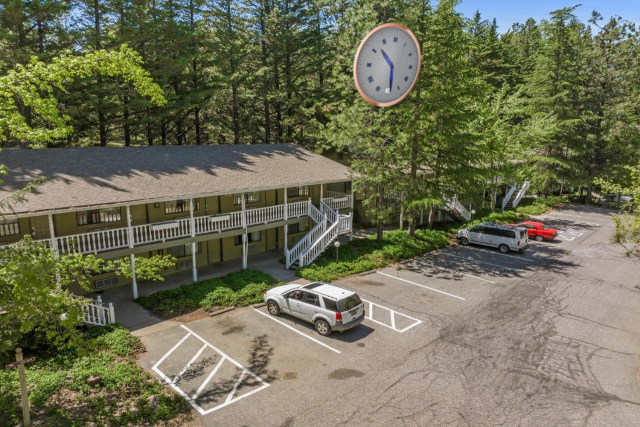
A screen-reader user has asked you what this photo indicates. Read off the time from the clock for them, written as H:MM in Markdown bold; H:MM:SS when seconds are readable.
**10:29**
